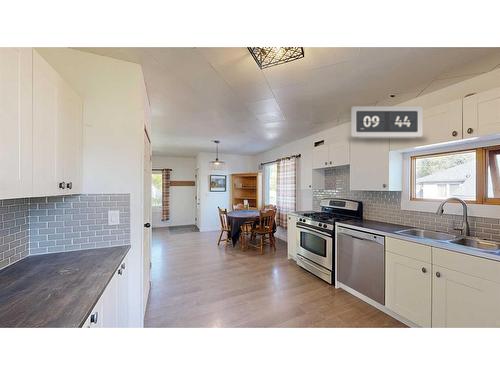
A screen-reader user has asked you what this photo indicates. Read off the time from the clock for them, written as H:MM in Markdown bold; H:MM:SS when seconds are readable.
**9:44**
